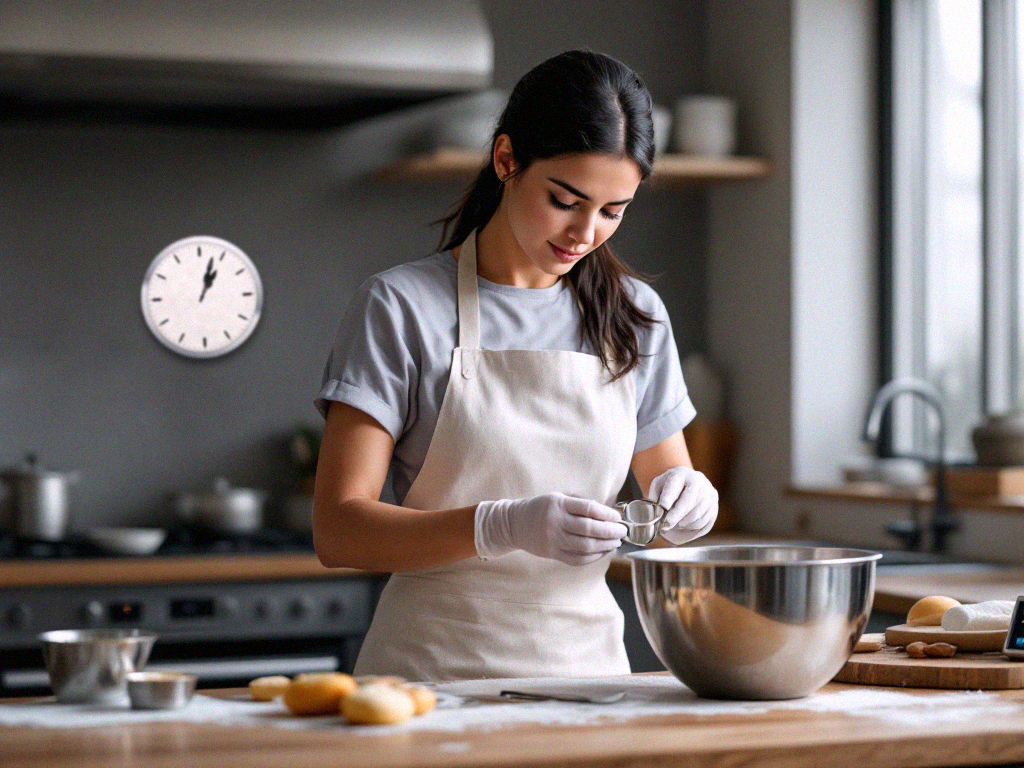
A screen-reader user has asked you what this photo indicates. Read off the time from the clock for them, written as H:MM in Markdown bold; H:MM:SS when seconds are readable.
**1:03**
